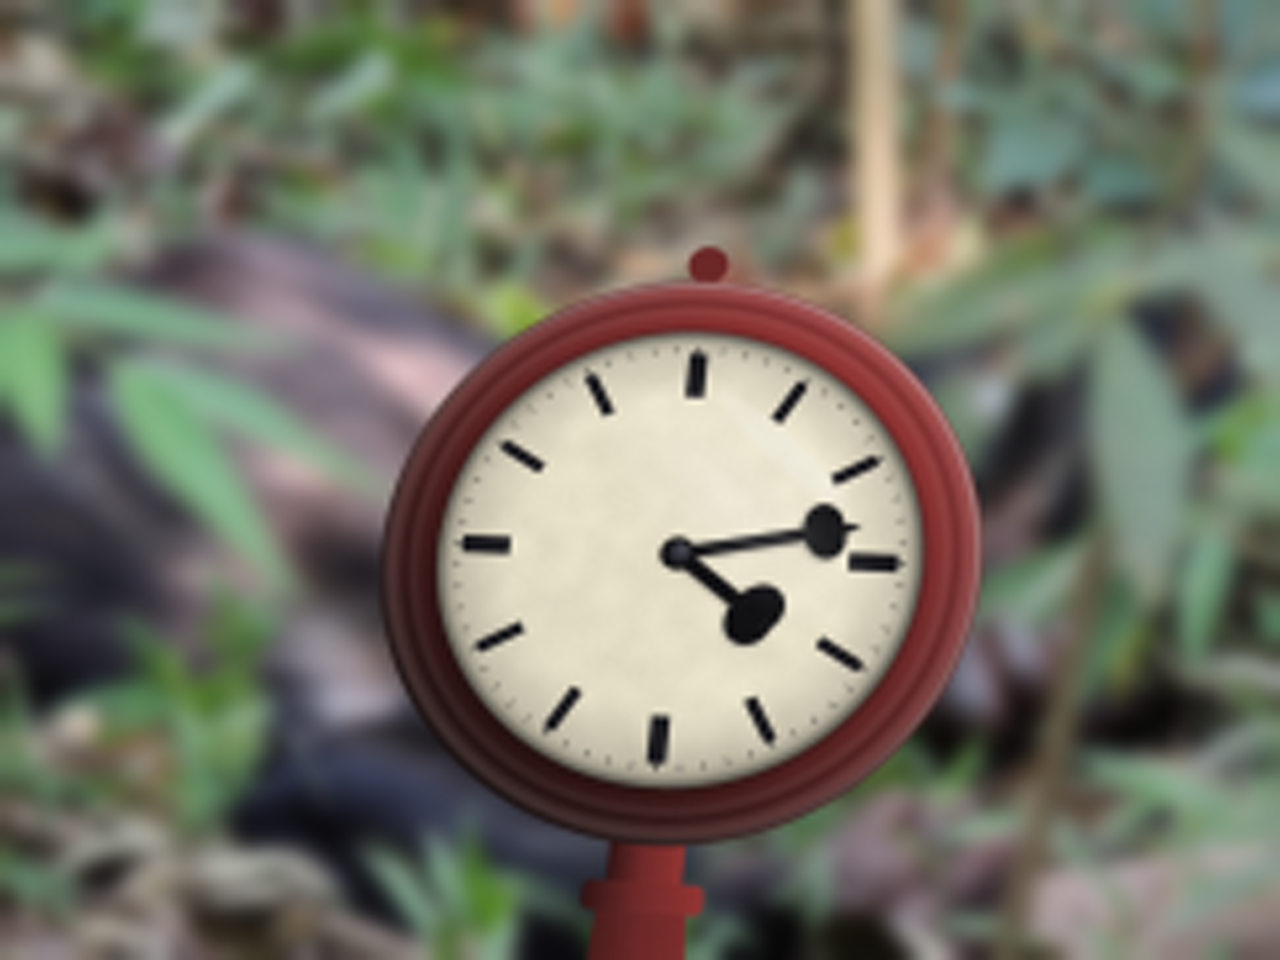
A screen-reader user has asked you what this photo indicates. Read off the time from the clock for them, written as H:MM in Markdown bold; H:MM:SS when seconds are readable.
**4:13**
